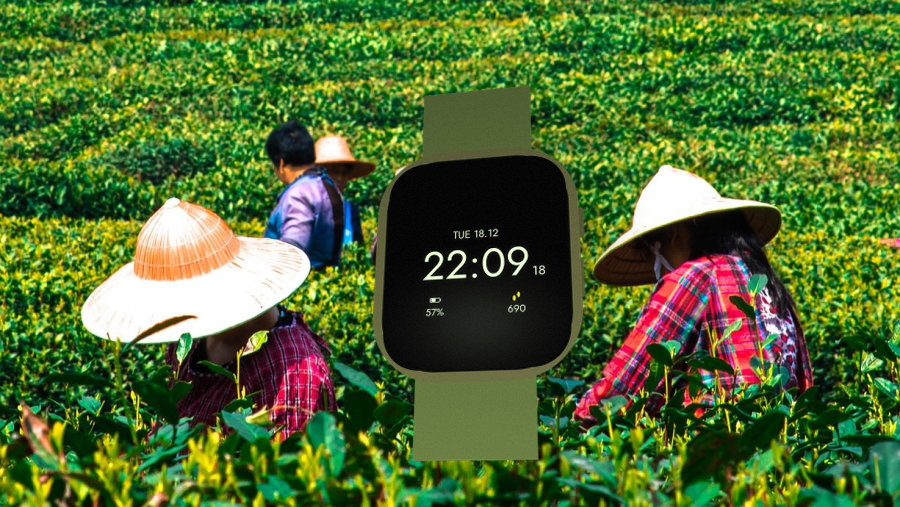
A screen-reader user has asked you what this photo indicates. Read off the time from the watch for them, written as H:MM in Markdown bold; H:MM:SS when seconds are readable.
**22:09:18**
